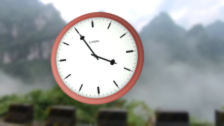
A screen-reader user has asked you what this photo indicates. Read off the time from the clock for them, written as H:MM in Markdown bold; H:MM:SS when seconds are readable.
**3:55**
